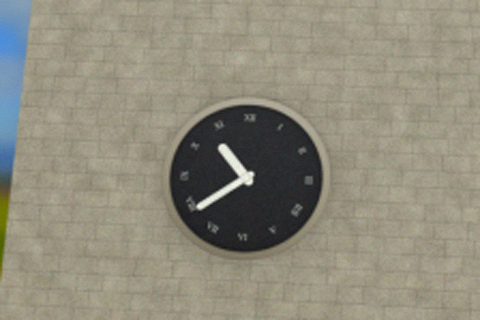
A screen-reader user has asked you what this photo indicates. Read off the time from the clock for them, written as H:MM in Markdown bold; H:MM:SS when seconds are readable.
**10:39**
